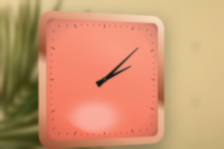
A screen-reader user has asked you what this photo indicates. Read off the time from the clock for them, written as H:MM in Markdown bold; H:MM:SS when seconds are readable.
**2:08**
